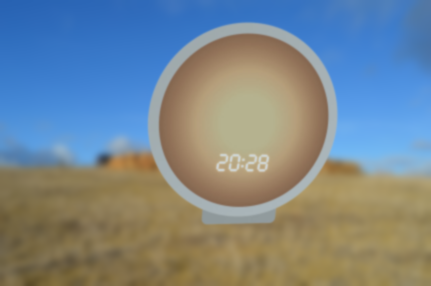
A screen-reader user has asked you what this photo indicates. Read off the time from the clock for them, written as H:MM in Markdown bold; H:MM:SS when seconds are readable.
**20:28**
